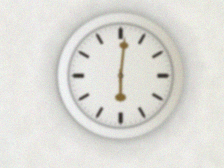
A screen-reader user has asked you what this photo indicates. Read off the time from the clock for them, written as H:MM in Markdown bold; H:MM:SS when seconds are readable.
**6:01**
